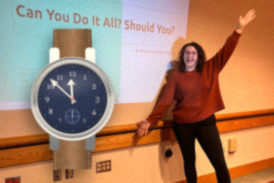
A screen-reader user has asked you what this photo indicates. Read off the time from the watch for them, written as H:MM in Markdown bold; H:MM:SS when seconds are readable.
**11:52**
